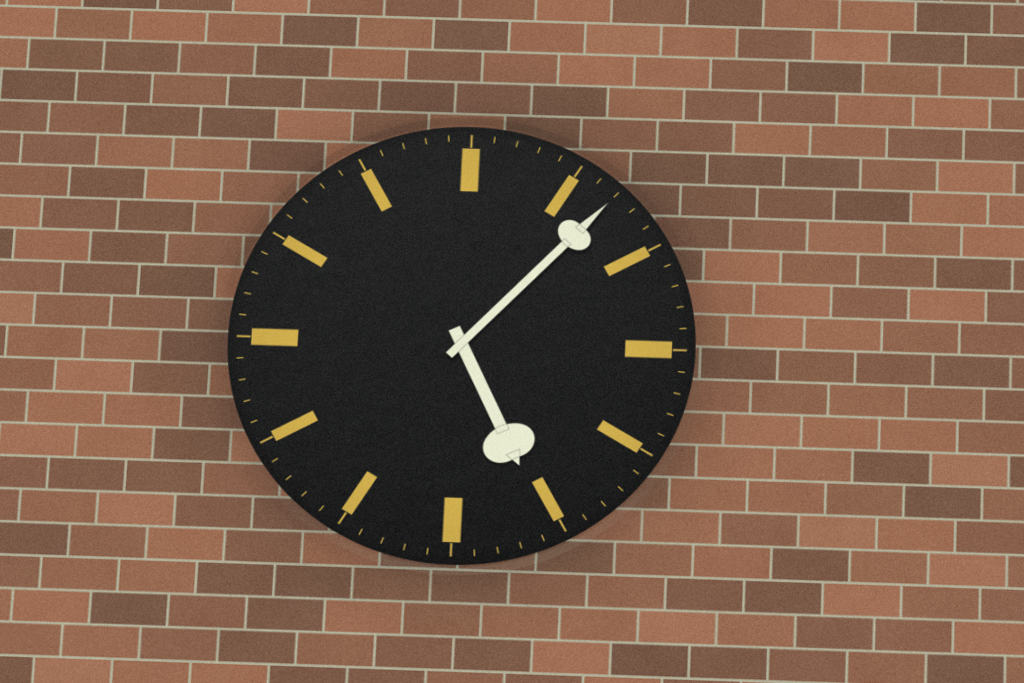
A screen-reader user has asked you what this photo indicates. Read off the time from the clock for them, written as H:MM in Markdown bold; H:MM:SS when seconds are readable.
**5:07**
